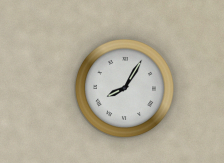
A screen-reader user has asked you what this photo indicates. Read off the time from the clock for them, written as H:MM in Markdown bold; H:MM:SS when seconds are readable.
**8:05**
